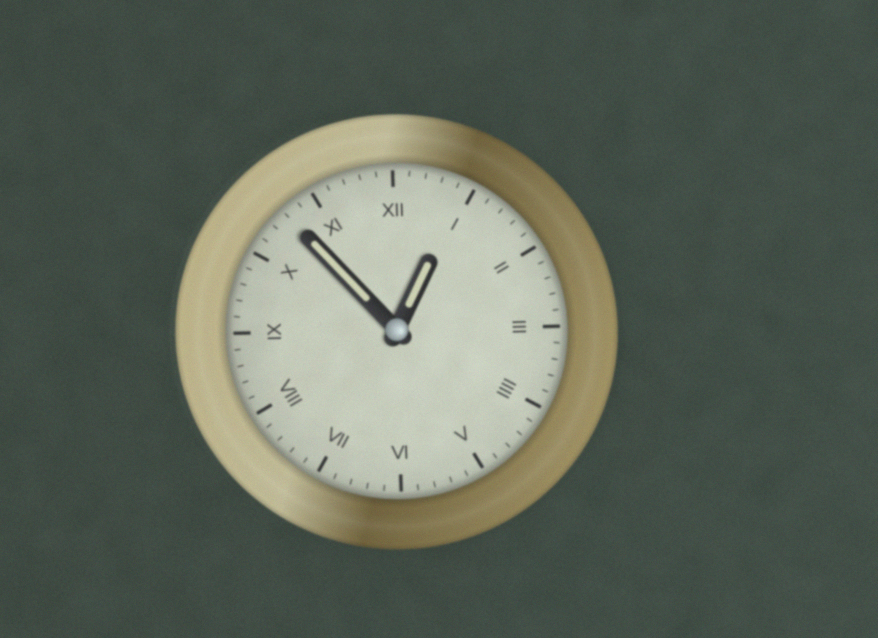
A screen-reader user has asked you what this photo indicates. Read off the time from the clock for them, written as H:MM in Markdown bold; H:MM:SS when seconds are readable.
**12:53**
